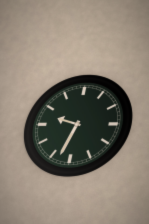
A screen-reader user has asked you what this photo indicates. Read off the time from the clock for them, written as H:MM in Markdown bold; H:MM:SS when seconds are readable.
**9:33**
